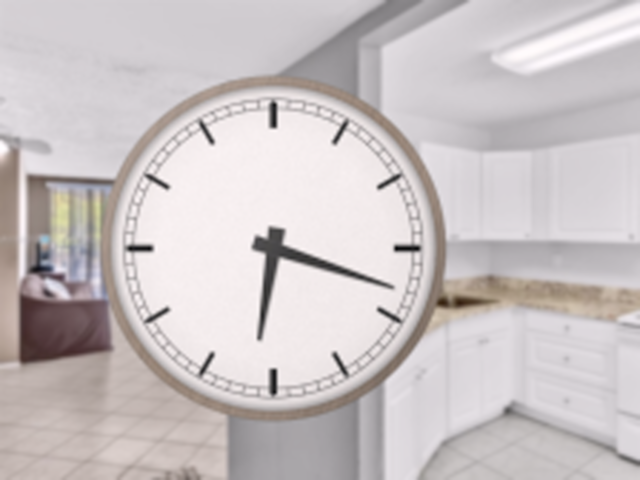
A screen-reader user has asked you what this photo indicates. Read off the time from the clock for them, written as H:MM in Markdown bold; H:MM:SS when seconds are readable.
**6:18**
